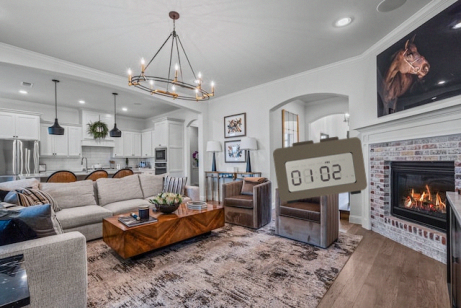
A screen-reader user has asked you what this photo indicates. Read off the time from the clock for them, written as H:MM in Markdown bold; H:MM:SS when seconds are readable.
**1:02**
